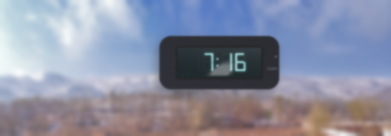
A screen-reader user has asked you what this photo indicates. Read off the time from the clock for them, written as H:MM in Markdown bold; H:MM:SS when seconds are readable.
**7:16**
